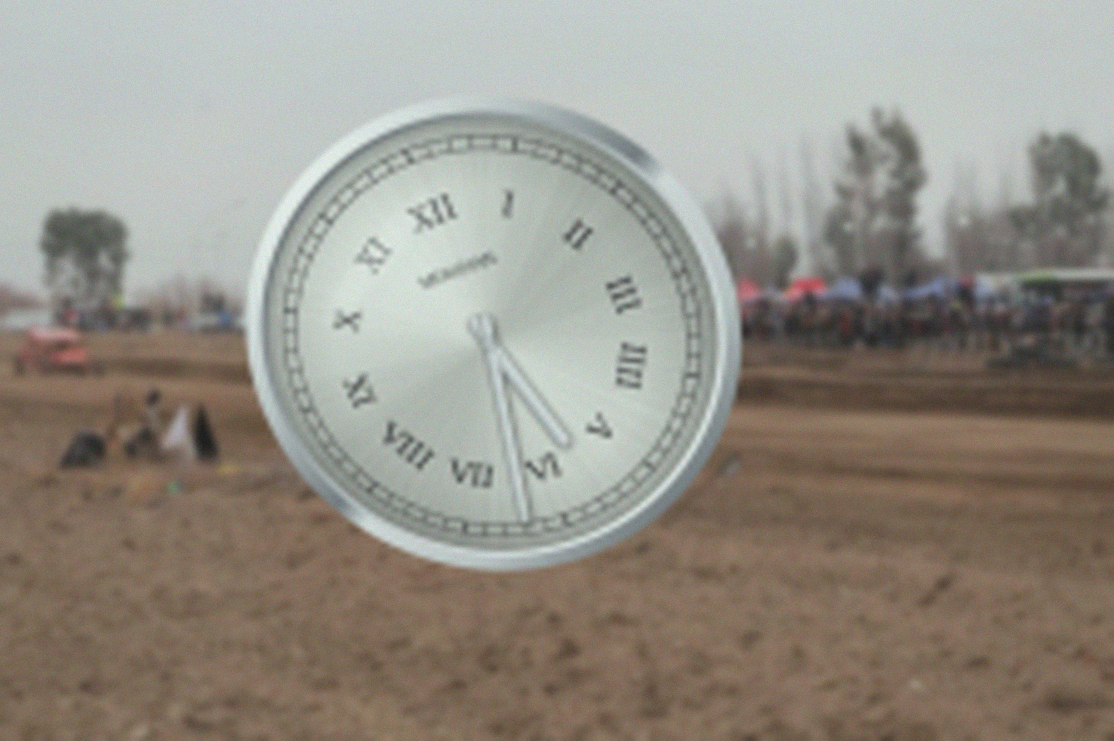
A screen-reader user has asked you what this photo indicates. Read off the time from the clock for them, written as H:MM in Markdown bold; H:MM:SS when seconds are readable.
**5:32**
